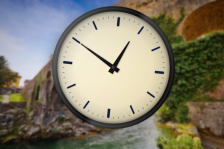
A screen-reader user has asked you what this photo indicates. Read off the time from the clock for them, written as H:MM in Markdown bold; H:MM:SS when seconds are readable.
**12:50**
